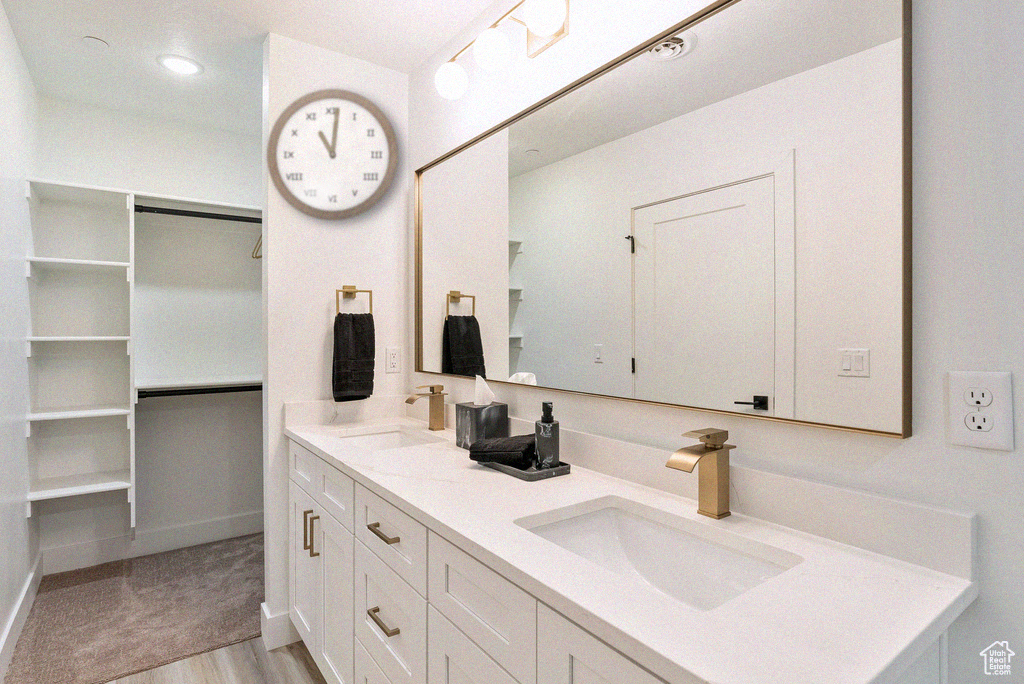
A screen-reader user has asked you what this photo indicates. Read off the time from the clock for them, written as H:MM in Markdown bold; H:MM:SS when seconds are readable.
**11:01**
